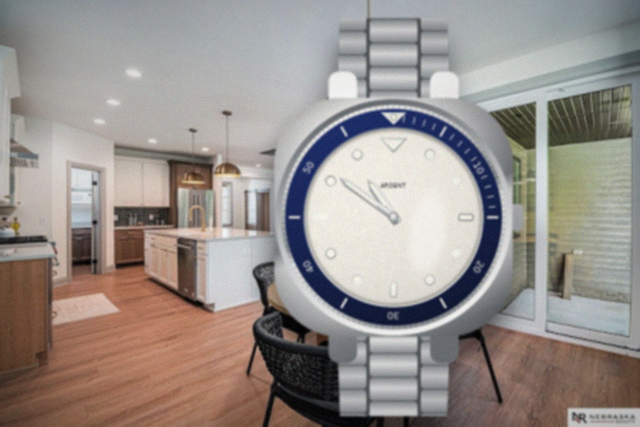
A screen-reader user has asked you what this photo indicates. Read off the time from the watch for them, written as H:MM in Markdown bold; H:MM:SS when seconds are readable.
**10:51**
